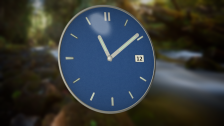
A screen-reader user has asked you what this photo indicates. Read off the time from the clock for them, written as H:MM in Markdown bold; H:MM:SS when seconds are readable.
**11:09**
